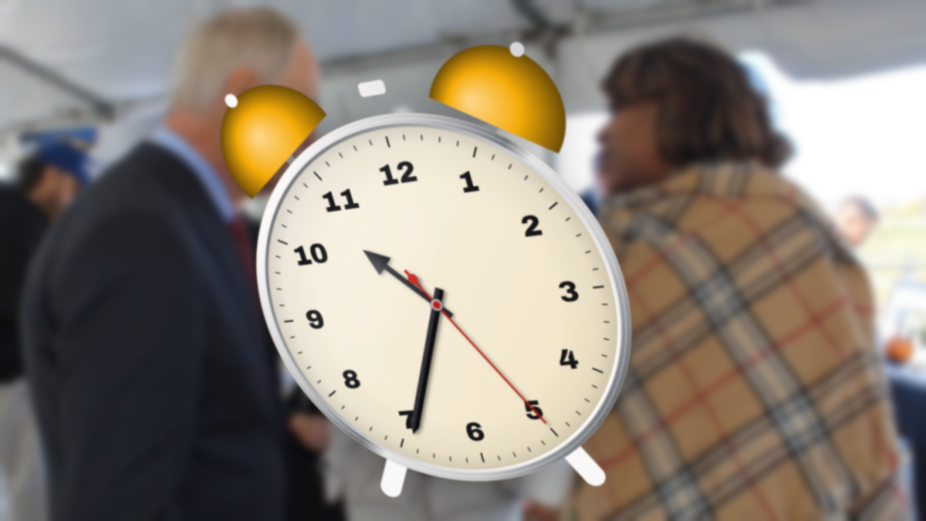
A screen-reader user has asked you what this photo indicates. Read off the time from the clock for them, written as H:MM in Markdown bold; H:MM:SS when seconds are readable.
**10:34:25**
